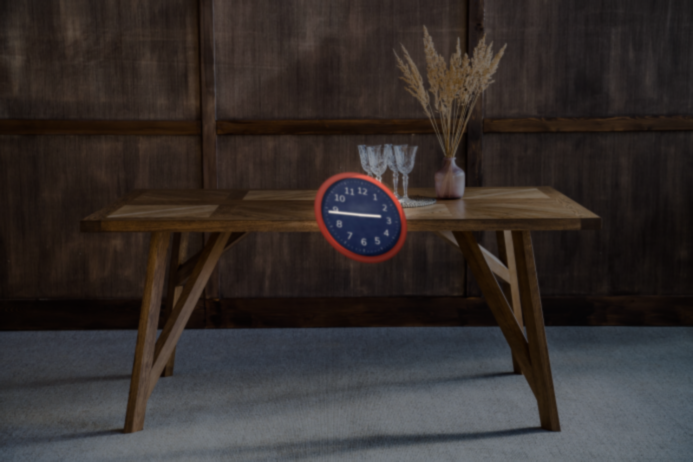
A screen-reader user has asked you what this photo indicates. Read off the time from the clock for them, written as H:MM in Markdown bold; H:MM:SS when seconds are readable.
**2:44**
